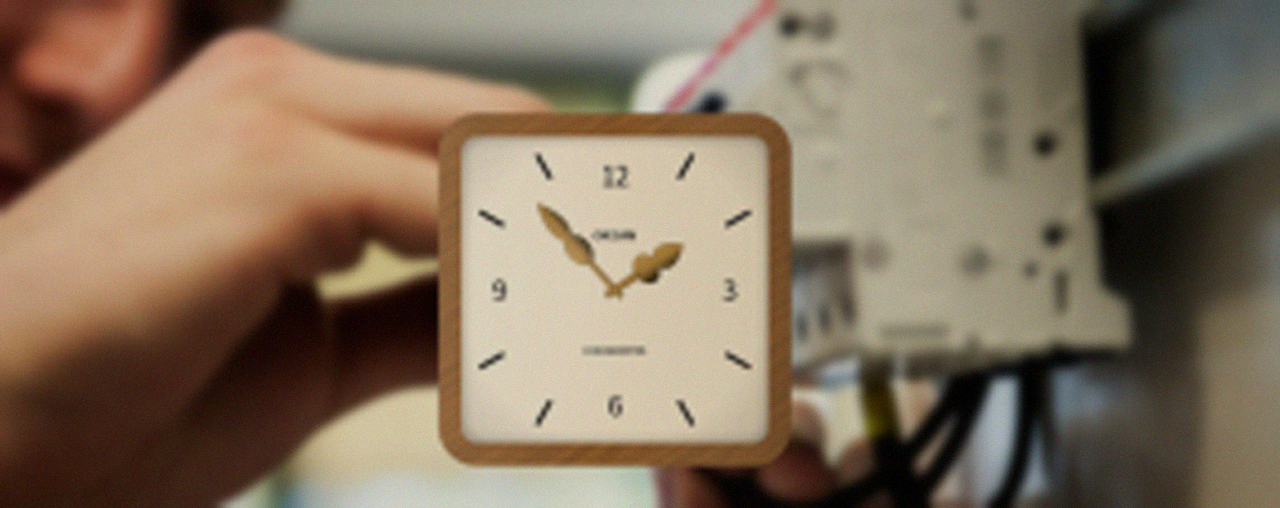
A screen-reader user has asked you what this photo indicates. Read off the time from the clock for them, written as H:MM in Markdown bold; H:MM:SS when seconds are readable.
**1:53**
